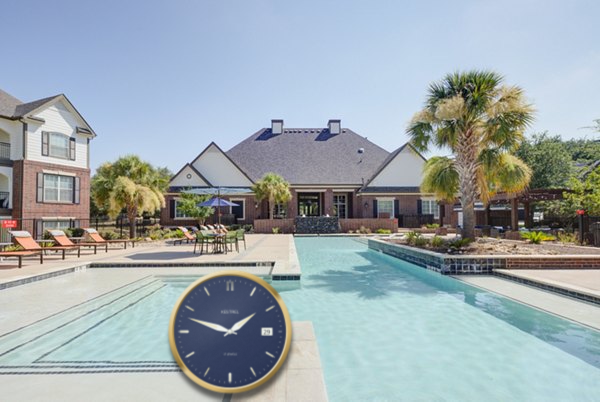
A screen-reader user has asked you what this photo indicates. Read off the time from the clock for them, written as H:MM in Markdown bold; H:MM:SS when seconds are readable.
**1:48**
